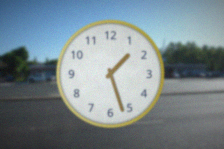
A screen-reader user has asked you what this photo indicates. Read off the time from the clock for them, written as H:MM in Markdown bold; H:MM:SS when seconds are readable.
**1:27**
